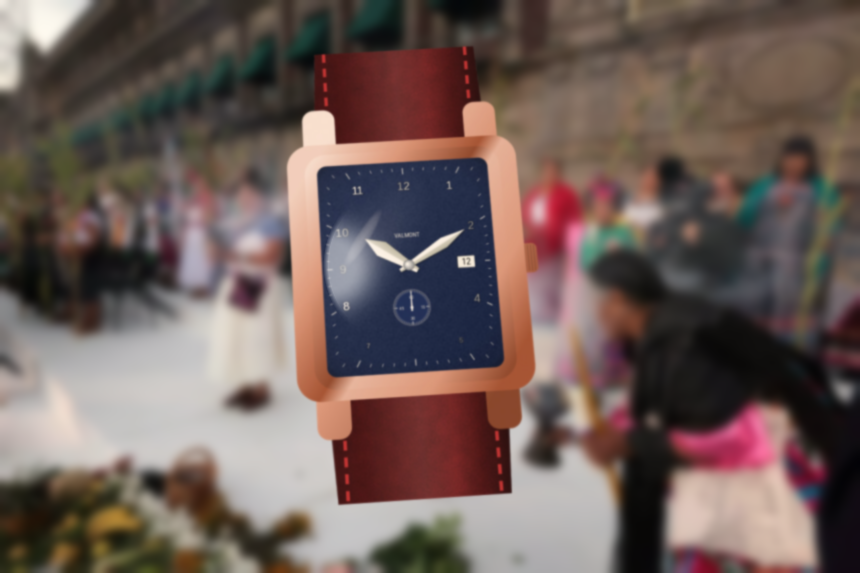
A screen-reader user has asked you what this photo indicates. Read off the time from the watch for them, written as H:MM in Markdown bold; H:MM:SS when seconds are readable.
**10:10**
